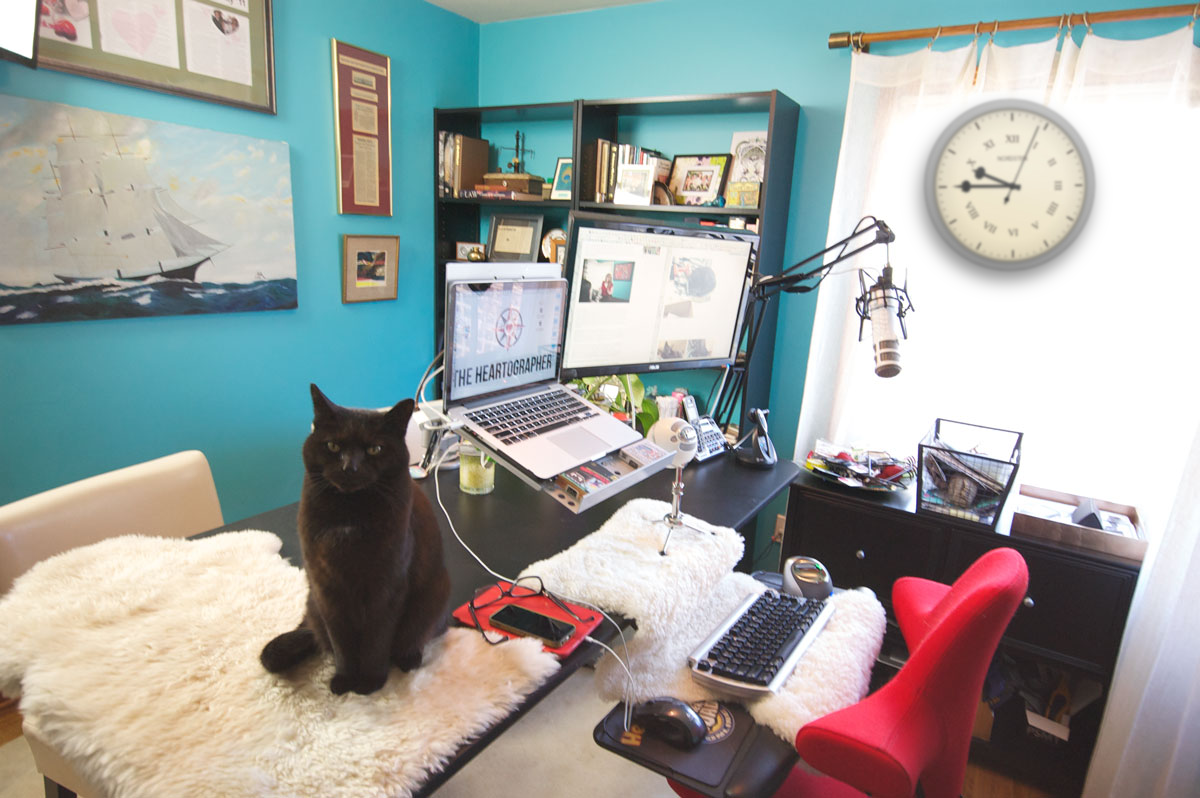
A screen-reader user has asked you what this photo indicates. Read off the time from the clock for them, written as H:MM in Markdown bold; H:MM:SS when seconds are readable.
**9:45:04**
